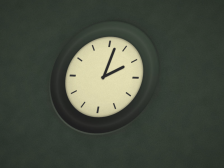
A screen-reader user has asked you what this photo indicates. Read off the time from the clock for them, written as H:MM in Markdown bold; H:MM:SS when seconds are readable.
**2:02**
